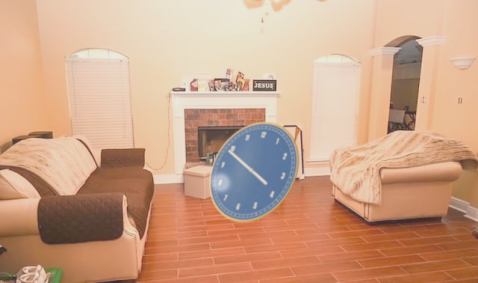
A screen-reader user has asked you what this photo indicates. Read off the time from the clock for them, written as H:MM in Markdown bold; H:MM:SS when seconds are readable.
**3:49**
